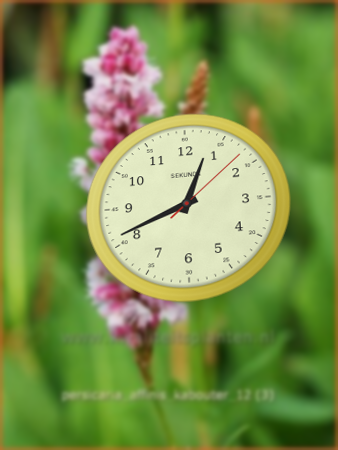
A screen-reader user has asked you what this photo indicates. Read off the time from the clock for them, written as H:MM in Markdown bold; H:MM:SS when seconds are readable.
**12:41:08**
